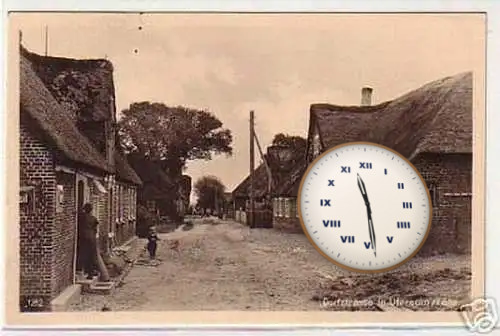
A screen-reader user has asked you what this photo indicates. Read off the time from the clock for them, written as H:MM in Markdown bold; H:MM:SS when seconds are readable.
**11:29**
